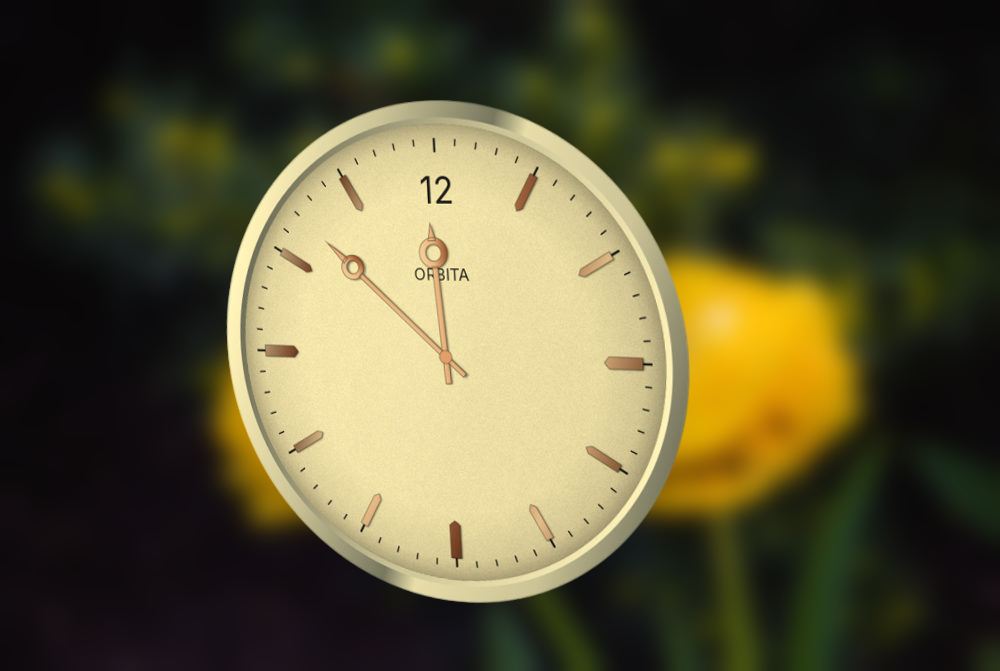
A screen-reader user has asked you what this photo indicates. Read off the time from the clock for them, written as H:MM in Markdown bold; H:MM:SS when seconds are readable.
**11:52**
